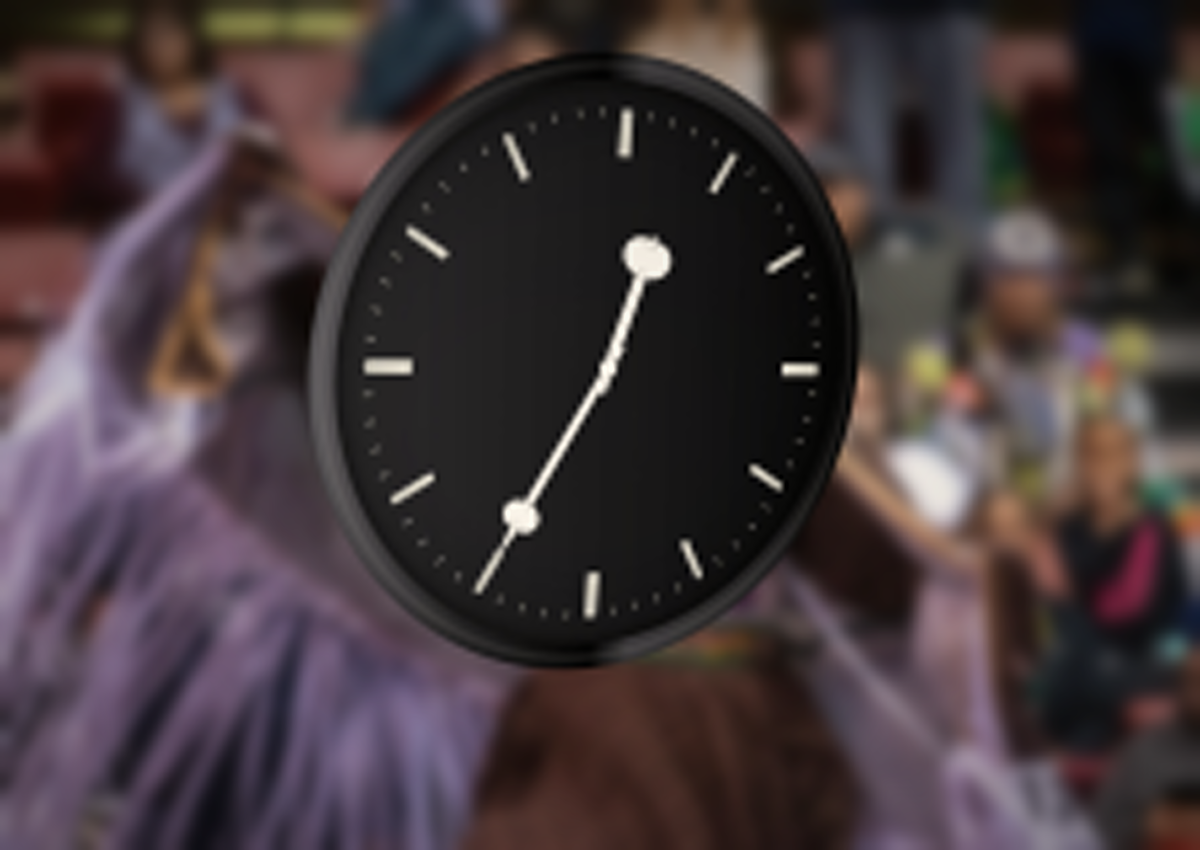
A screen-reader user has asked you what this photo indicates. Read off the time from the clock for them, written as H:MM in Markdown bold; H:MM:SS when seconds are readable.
**12:35**
